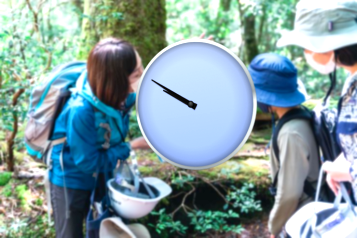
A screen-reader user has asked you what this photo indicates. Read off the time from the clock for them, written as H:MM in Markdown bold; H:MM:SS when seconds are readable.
**9:50**
